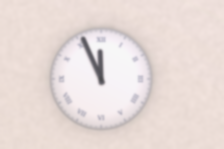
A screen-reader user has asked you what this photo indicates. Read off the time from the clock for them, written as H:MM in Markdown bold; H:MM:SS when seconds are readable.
**11:56**
